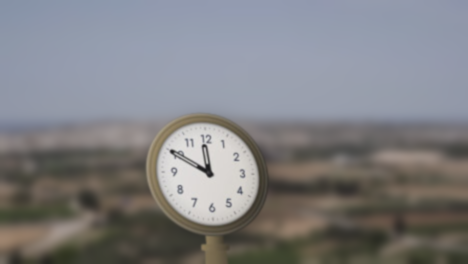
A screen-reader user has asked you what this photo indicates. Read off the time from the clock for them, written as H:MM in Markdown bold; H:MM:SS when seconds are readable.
**11:50**
